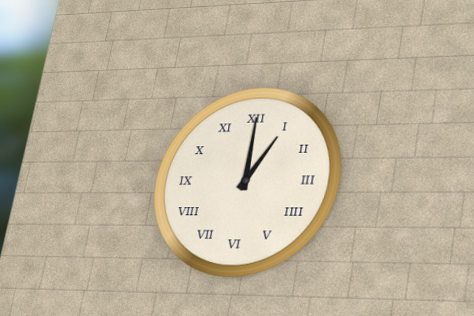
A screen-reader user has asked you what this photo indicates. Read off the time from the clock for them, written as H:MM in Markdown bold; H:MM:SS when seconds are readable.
**1:00**
